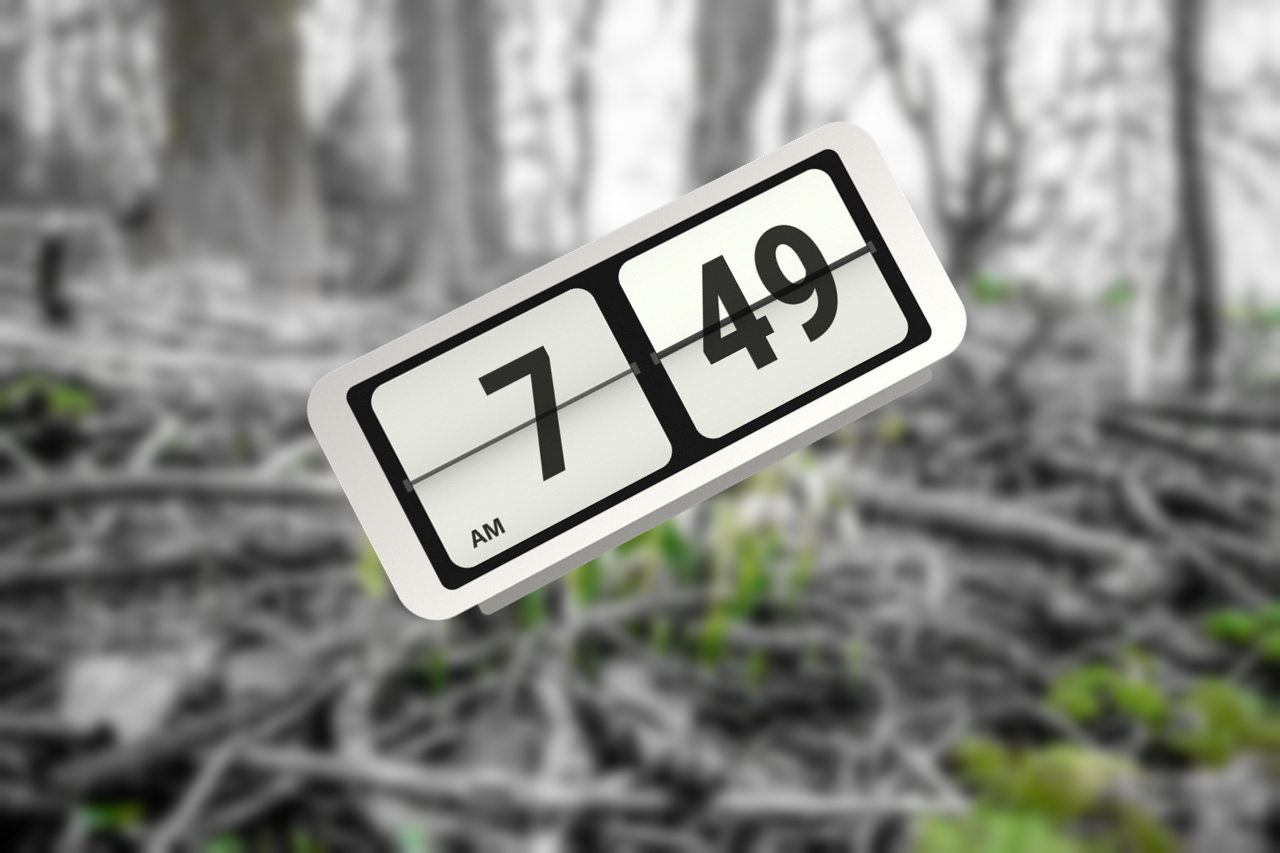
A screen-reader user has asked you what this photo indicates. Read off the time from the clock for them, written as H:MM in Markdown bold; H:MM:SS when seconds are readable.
**7:49**
